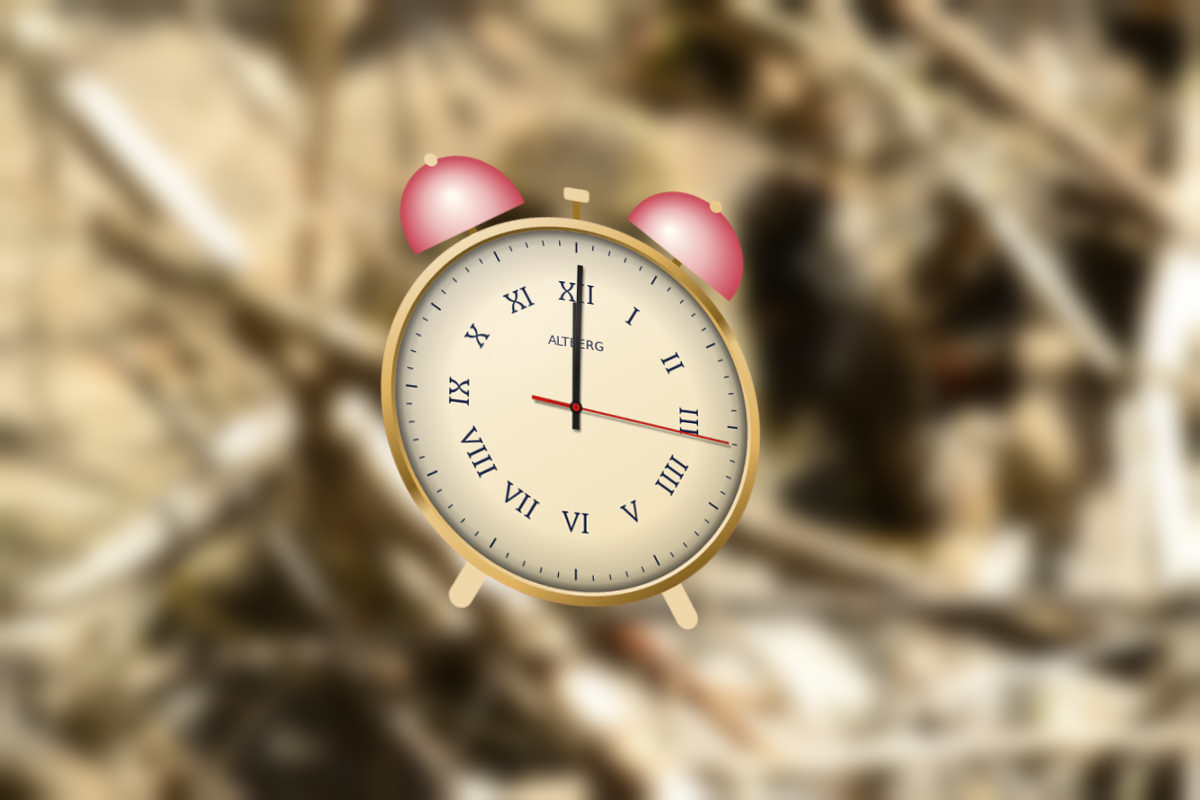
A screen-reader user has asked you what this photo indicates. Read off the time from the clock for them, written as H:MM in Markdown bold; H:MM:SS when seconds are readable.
**12:00:16**
